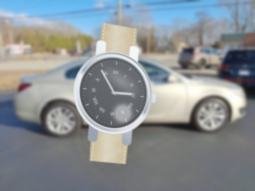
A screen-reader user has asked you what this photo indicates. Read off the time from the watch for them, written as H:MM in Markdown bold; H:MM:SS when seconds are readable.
**2:54**
